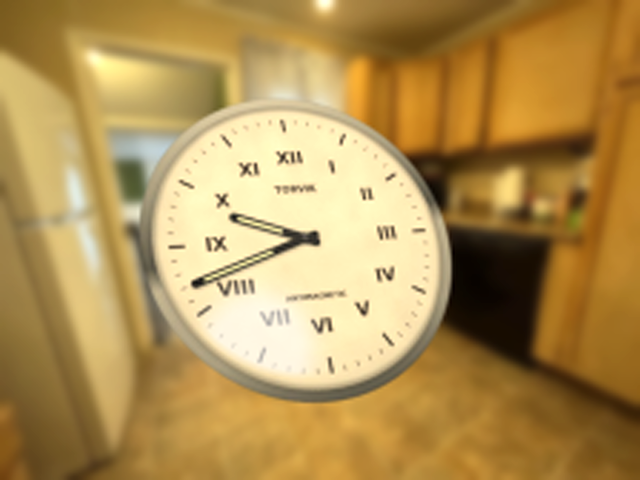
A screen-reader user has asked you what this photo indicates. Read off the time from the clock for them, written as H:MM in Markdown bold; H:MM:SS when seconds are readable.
**9:42**
